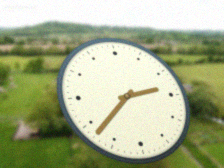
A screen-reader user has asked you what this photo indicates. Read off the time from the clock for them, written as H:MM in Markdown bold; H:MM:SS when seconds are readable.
**2:38**
